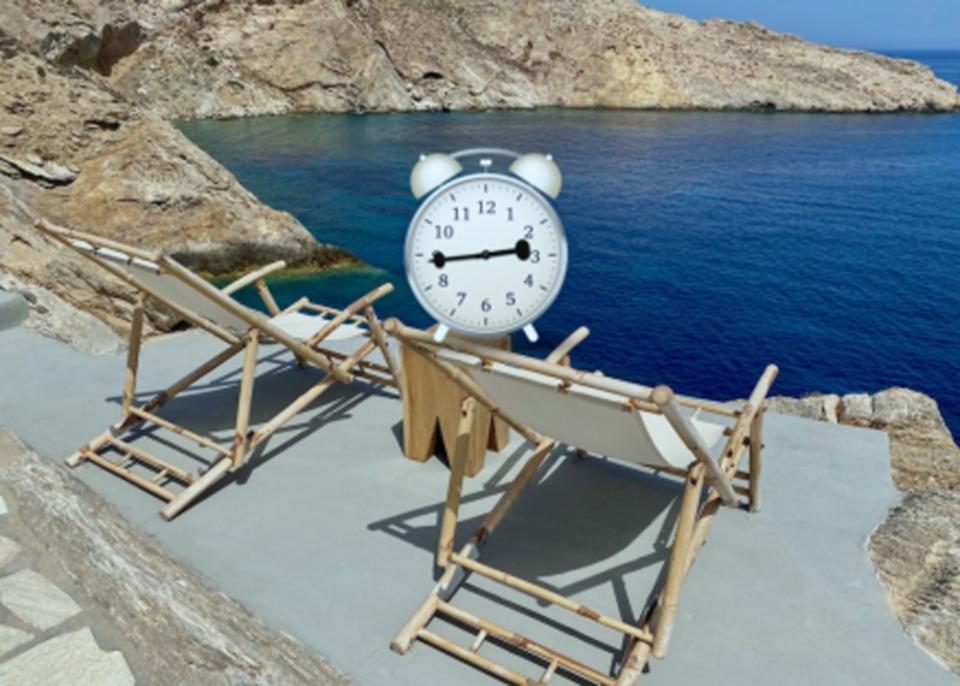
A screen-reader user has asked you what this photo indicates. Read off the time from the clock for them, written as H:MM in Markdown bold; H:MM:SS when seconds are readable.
**2:44**
